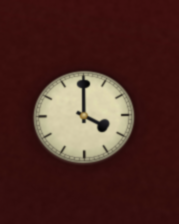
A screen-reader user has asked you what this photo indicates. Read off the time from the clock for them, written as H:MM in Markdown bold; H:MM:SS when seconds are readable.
**4:00**
